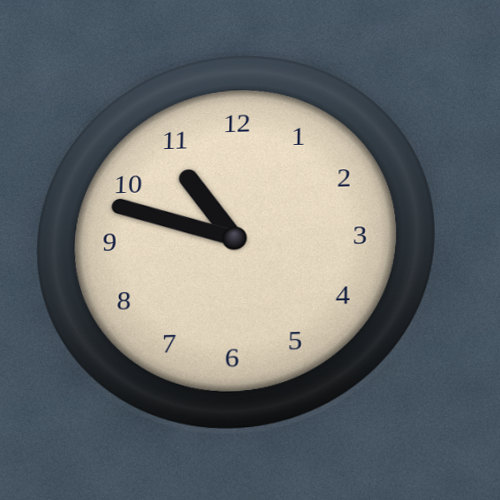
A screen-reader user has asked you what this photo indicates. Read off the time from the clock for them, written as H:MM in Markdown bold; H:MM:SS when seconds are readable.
**10:48**
